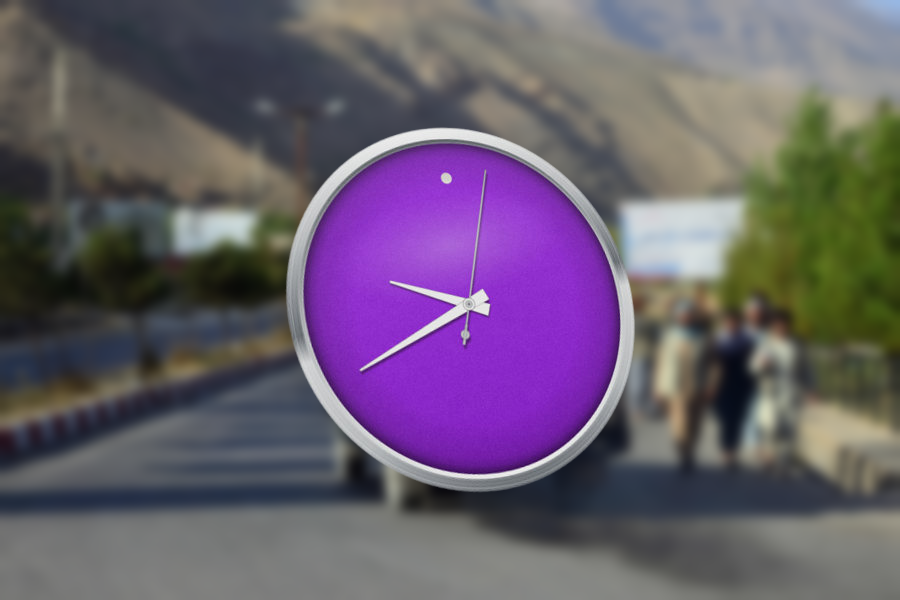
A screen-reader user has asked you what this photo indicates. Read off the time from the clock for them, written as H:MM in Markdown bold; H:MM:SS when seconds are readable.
**9:41:03**
